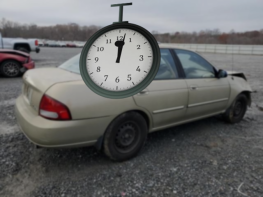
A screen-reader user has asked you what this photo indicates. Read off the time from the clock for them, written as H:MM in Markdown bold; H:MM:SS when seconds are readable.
**12:02**
